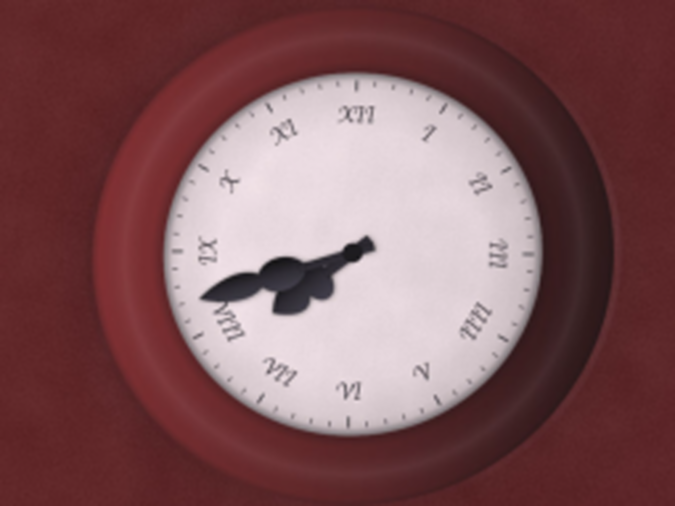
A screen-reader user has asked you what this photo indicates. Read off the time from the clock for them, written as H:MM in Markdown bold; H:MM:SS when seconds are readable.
**7:42**
